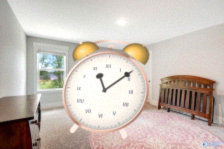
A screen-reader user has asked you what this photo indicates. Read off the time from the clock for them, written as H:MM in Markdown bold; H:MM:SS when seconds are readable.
**11:08**
